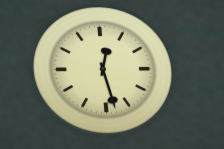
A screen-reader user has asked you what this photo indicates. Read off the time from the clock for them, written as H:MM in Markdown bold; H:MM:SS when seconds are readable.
**12:28**
